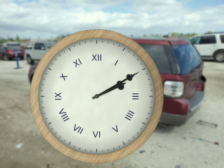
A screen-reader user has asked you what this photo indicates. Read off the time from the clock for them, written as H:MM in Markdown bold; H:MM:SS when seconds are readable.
**2:10**
